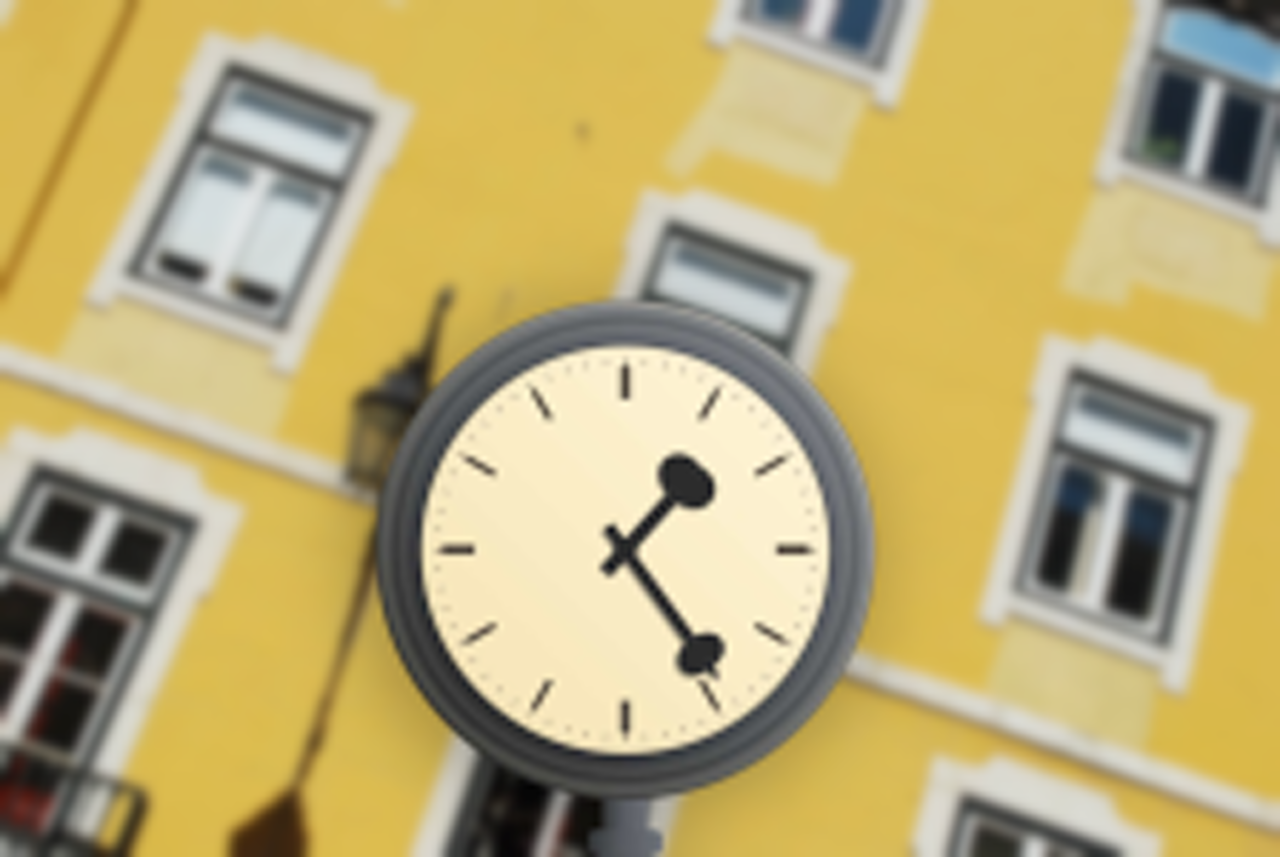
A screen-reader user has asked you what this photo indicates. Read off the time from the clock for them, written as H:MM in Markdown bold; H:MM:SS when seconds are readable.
**1:24**
